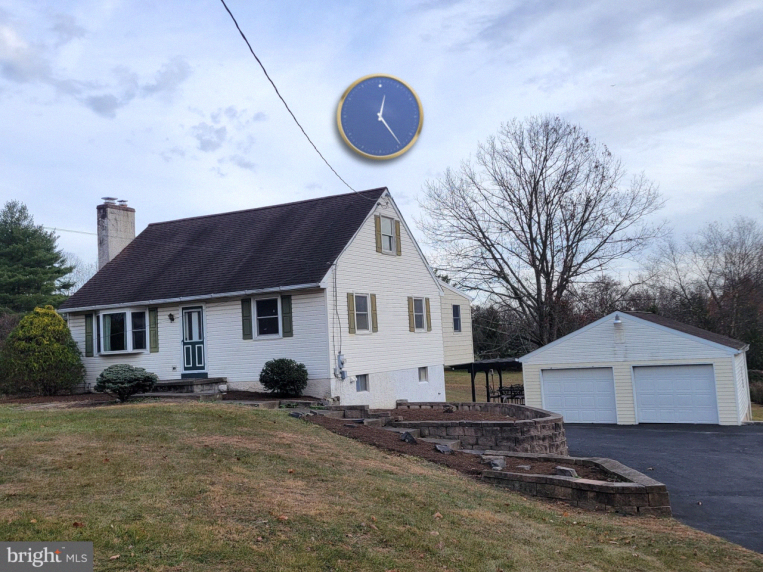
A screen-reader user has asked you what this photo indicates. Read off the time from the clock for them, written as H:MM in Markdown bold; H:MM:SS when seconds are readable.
**12:24**
